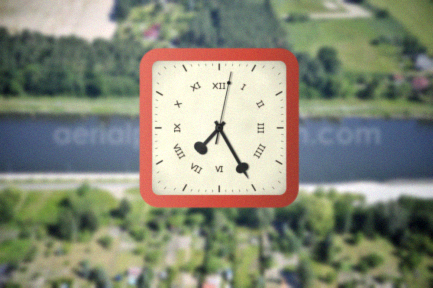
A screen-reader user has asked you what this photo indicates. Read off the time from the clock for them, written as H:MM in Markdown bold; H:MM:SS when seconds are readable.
**7:25:02**
